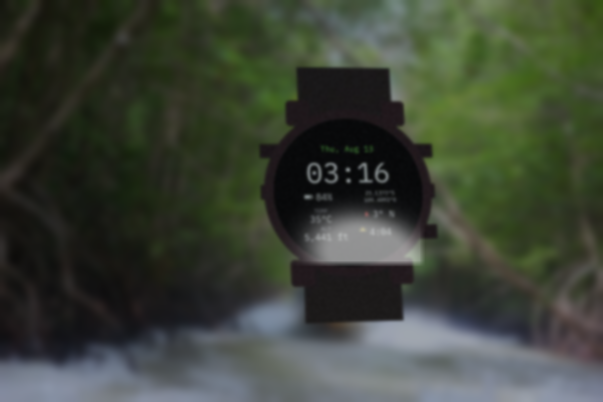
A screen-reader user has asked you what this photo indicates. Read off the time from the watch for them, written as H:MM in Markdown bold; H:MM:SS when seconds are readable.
**3:16**
